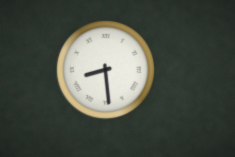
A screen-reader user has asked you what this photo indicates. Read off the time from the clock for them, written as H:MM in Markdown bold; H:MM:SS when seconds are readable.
**8:29**
